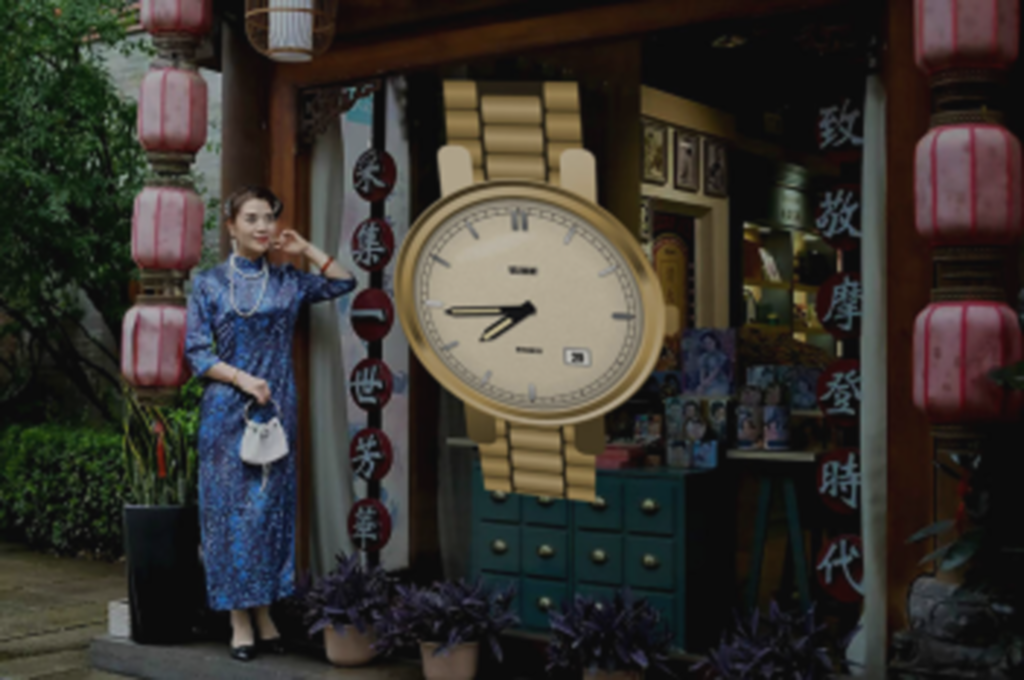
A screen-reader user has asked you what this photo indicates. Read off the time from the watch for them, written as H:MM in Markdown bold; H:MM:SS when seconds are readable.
**7:44**
